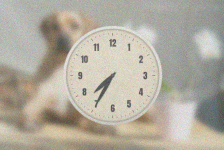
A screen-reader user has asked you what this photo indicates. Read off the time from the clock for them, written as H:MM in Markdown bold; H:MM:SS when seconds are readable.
**7:35**
